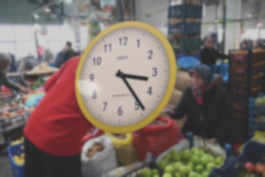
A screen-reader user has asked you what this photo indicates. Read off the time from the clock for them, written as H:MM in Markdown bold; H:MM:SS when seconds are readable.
**3:24**
